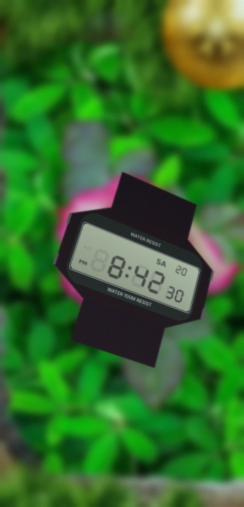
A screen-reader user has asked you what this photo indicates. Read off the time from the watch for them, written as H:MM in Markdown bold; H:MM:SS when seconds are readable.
**8:42:30**
